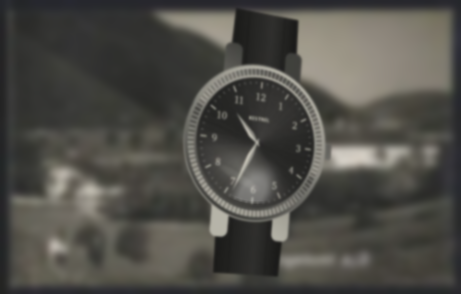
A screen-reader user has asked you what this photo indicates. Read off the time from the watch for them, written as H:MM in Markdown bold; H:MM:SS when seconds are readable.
**10:34**
